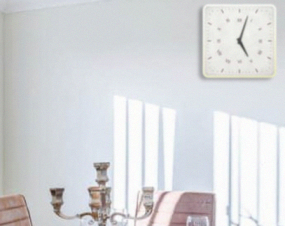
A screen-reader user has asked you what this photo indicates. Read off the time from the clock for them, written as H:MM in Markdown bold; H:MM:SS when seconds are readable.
**5:03**
